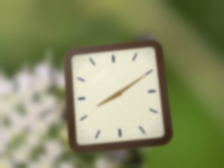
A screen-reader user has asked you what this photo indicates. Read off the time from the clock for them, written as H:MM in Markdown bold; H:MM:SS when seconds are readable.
**8:10**
